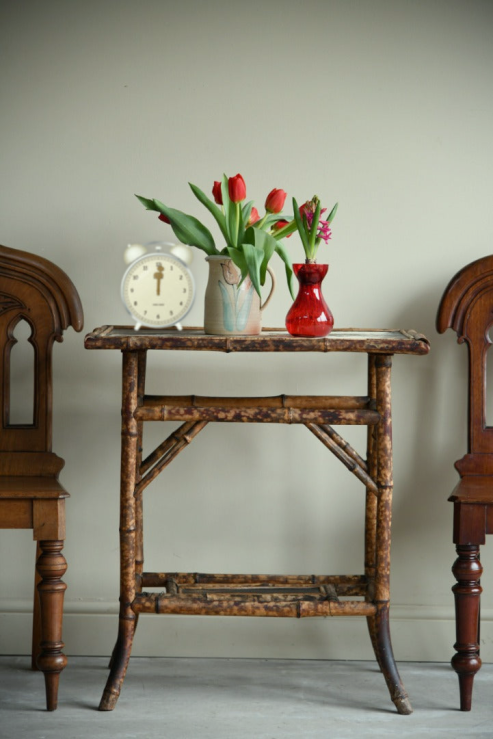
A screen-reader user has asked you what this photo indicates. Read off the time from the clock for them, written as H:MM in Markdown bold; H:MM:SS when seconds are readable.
**12:01**
